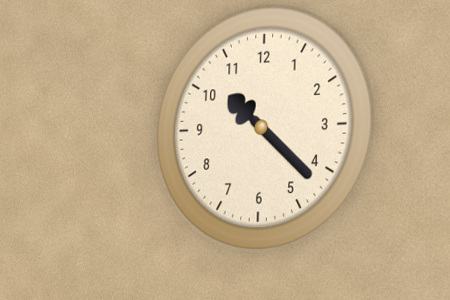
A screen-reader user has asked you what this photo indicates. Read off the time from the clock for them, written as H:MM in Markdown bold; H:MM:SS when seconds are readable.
**10:22**
